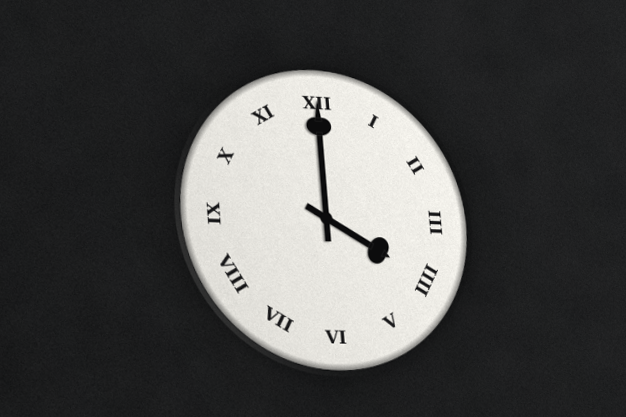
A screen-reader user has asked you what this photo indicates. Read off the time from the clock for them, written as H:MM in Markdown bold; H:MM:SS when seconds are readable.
**4:00**
